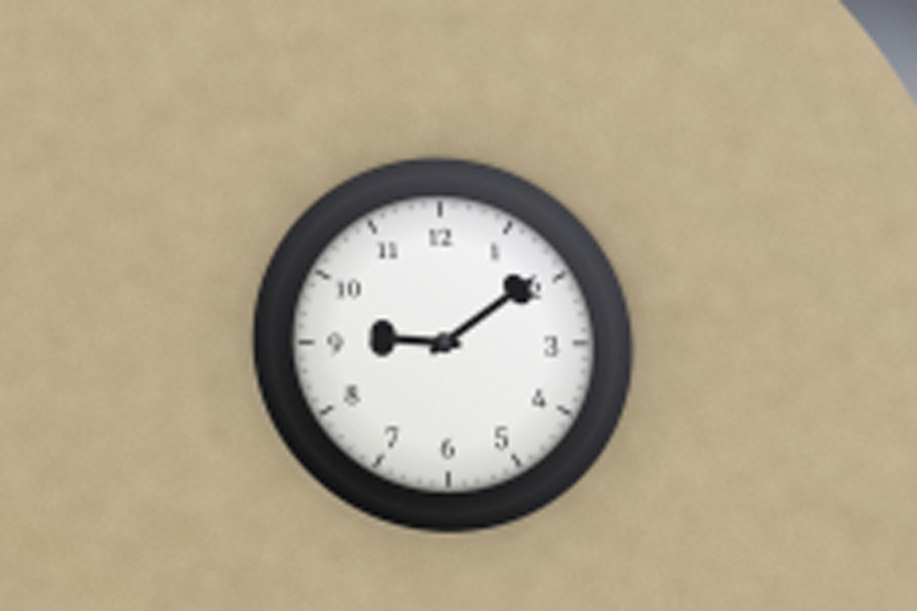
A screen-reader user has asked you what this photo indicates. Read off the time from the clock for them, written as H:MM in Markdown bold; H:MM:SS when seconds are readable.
**9:09**
